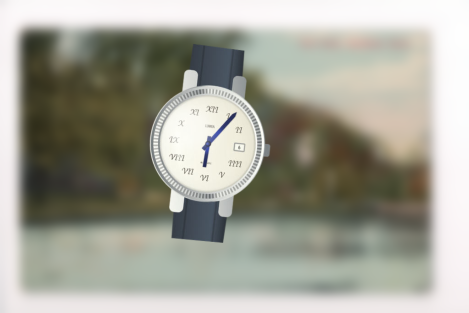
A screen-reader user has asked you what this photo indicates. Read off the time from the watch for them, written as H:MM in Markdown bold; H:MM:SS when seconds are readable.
**6:06**
